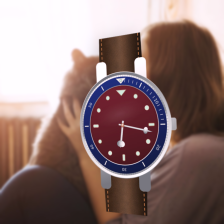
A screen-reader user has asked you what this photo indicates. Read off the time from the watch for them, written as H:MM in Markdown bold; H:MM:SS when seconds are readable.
**6:17**
